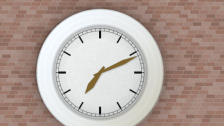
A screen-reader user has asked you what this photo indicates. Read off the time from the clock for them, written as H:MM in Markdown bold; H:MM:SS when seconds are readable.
**7:11**
